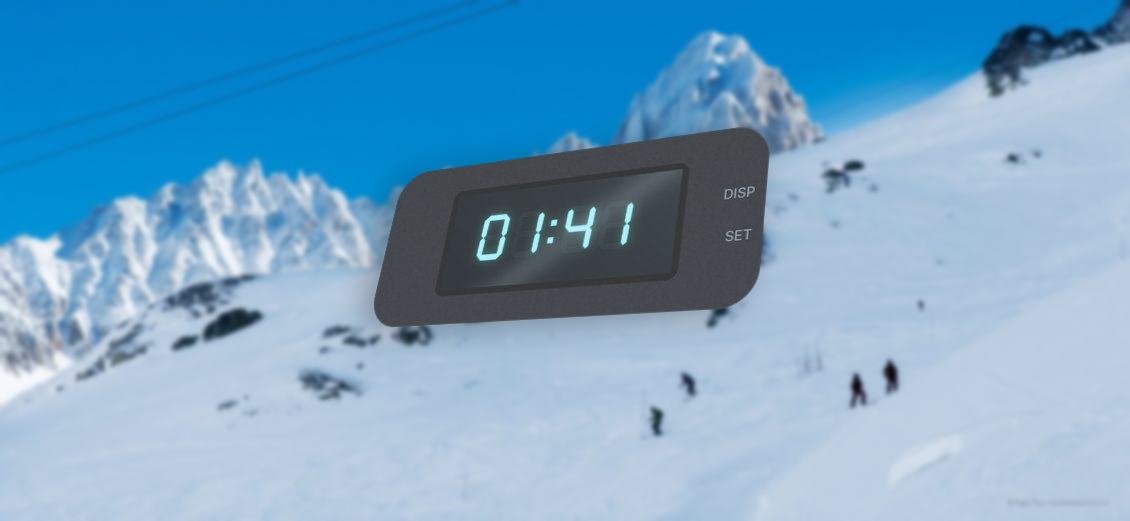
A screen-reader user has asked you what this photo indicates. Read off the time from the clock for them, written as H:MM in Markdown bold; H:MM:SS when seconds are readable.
**1:41**
